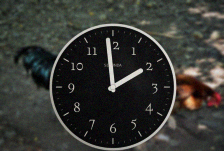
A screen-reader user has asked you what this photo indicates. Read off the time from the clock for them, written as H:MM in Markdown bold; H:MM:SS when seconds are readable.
**1:59**
